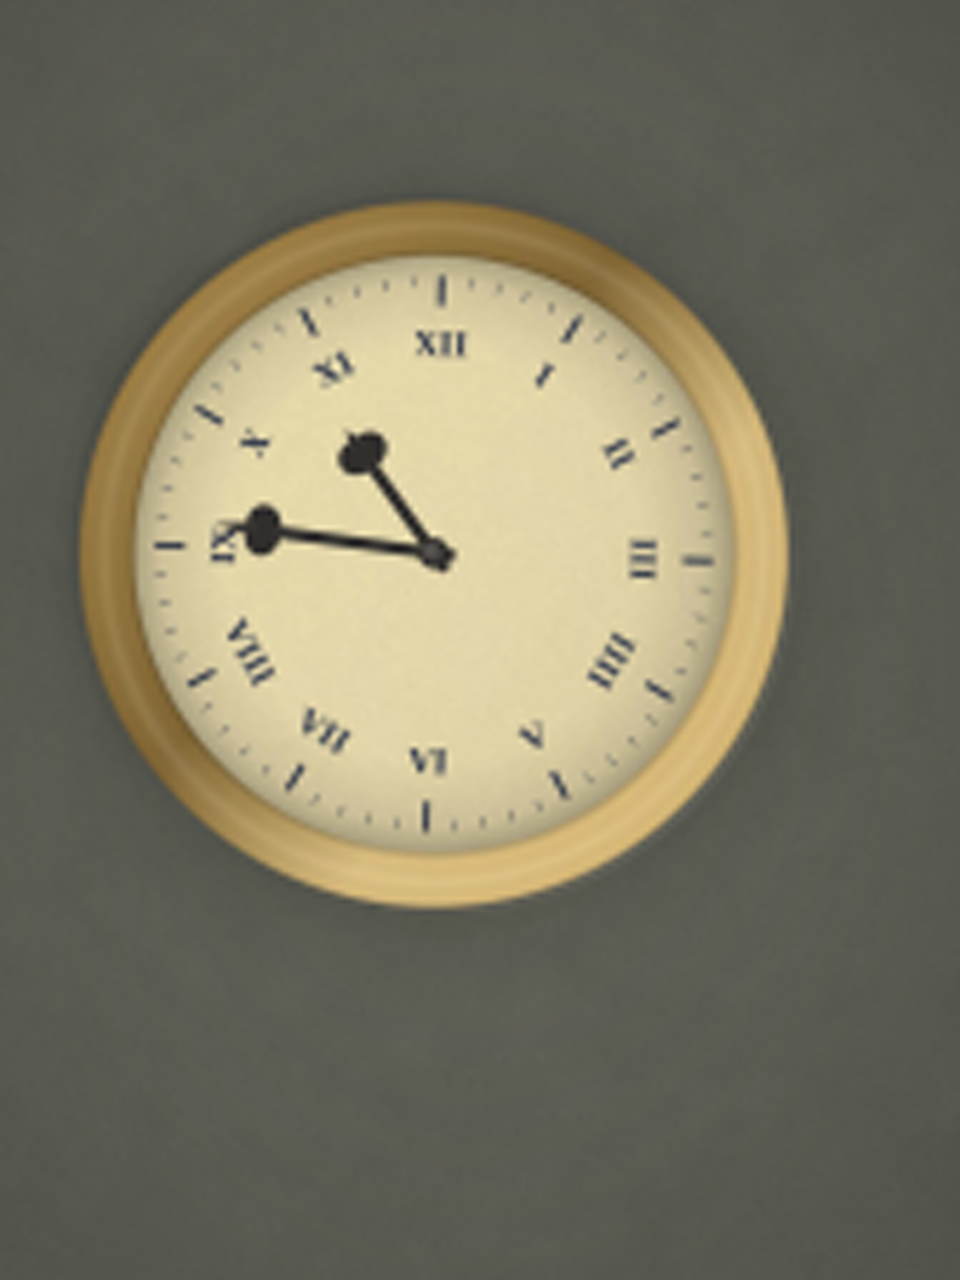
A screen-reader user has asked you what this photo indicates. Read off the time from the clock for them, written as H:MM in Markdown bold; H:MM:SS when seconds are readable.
**10:46**
